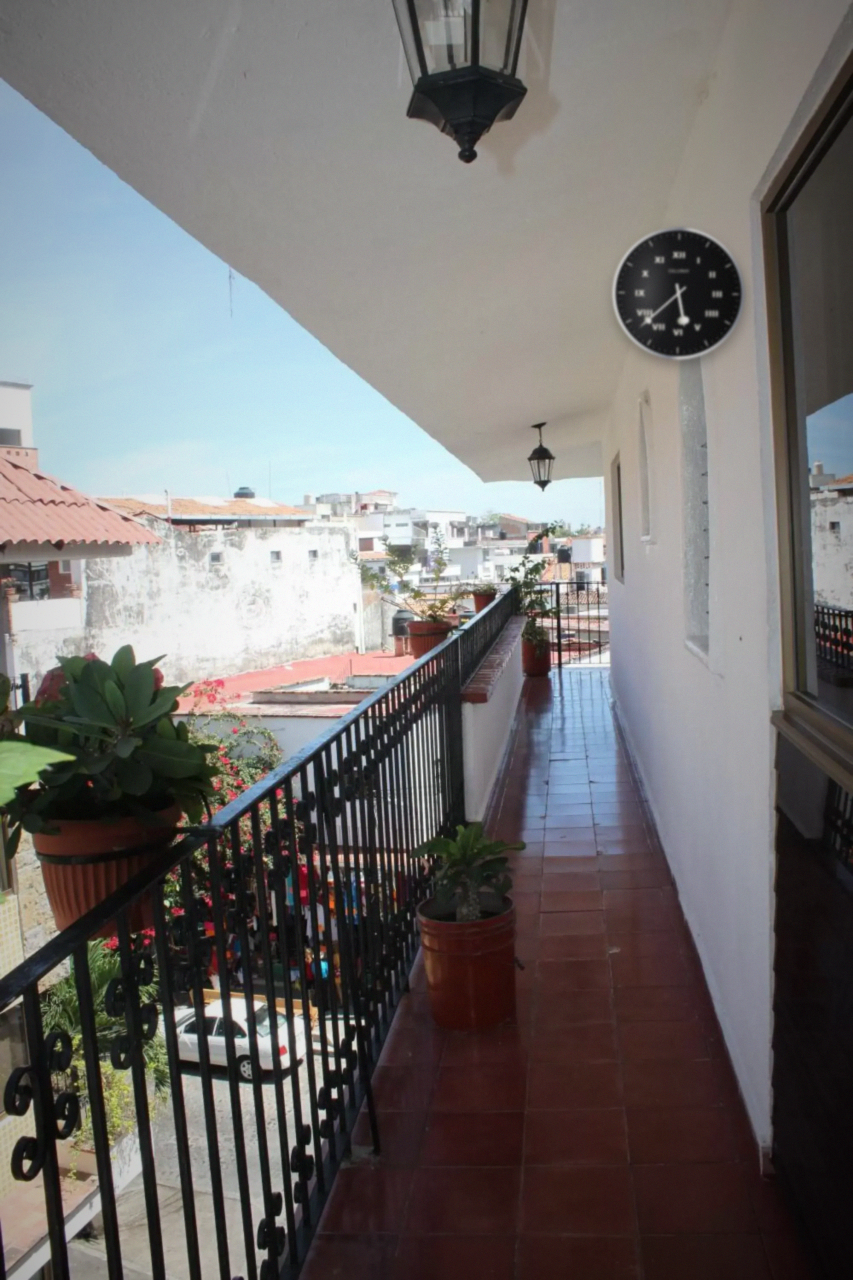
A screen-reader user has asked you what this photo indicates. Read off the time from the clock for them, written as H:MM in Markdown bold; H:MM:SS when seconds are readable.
**5:38**
